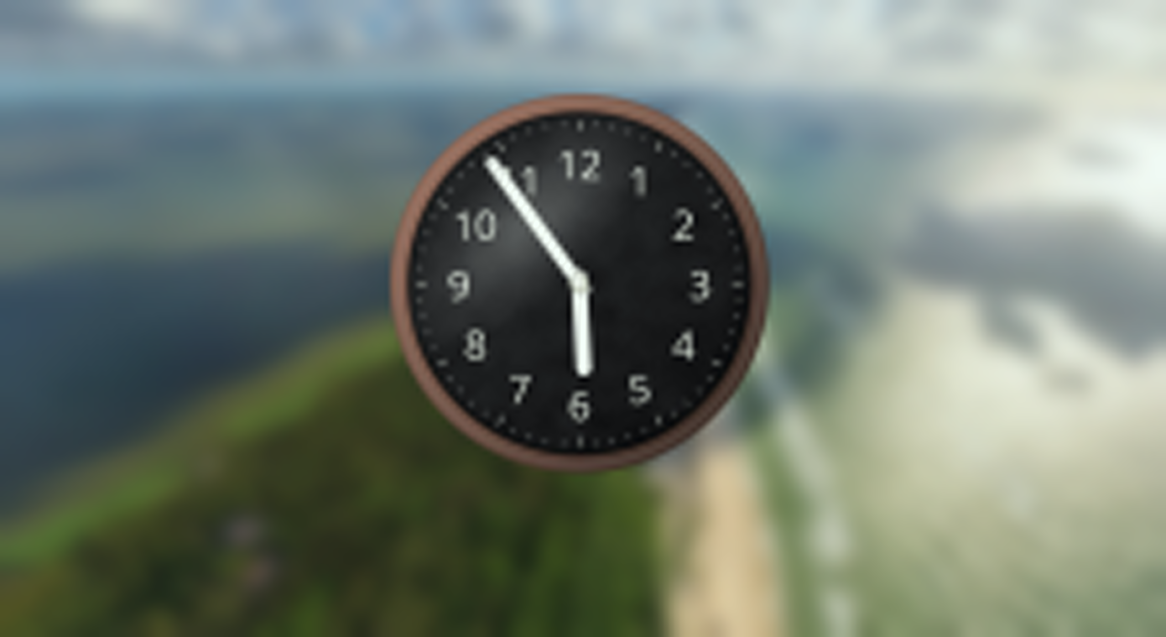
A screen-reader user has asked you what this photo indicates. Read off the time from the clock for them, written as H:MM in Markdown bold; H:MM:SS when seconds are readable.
**5:54**
